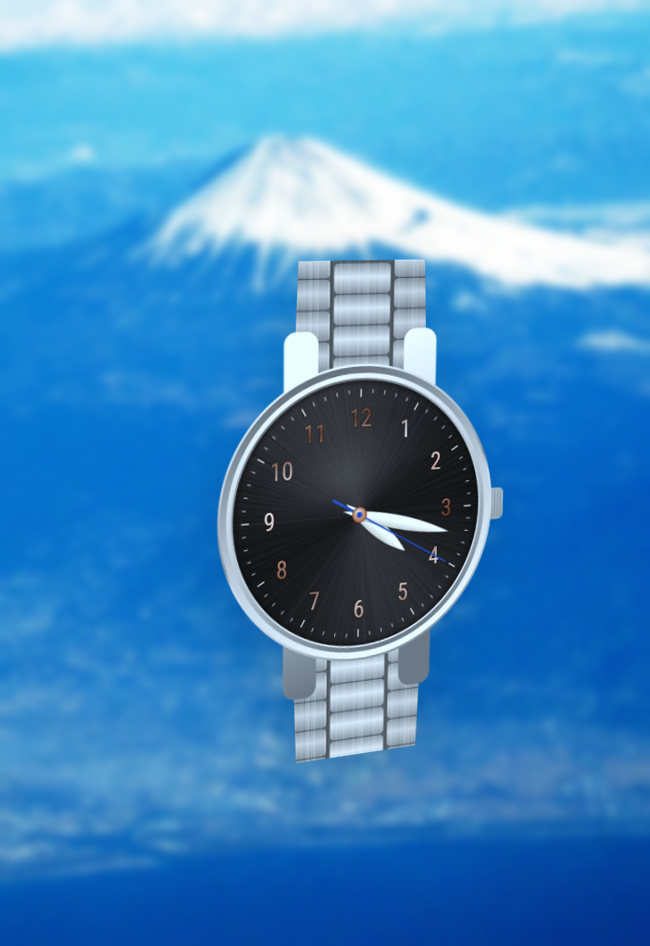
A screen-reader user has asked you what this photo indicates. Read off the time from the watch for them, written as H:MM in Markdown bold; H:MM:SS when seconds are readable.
**4:17:20**
